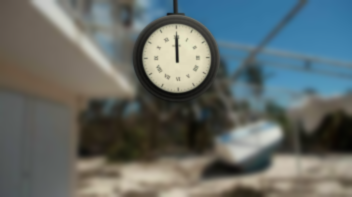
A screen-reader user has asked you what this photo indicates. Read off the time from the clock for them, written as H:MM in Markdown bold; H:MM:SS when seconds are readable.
**12:00**
